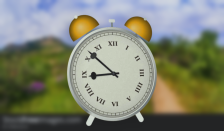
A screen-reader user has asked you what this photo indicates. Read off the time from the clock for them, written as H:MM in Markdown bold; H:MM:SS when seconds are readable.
**8:52**
